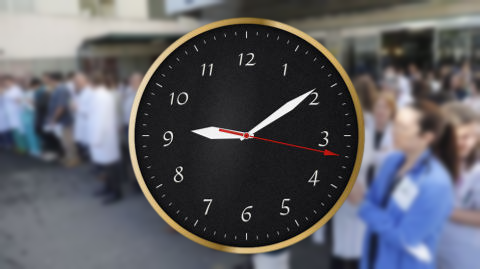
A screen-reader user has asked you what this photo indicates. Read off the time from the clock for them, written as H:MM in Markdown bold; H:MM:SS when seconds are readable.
**9:09:17**
